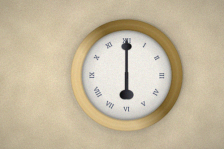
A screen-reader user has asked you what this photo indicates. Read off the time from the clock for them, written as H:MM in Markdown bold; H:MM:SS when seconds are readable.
**6:00**
